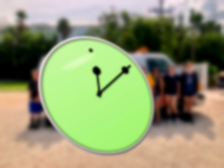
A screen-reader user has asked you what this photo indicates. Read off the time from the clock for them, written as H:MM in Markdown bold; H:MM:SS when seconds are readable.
**12:09**
